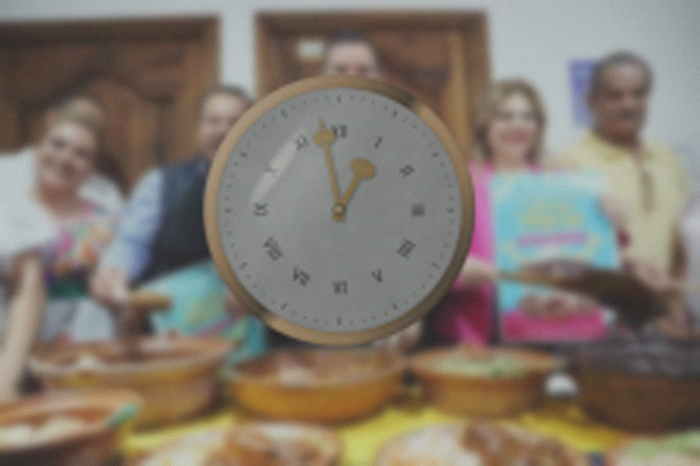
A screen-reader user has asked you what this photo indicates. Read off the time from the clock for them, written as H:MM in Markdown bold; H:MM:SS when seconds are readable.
**12:58**
